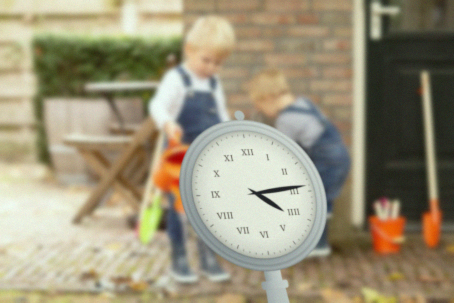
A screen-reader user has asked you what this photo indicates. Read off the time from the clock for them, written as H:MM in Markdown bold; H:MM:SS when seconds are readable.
**4:14**
